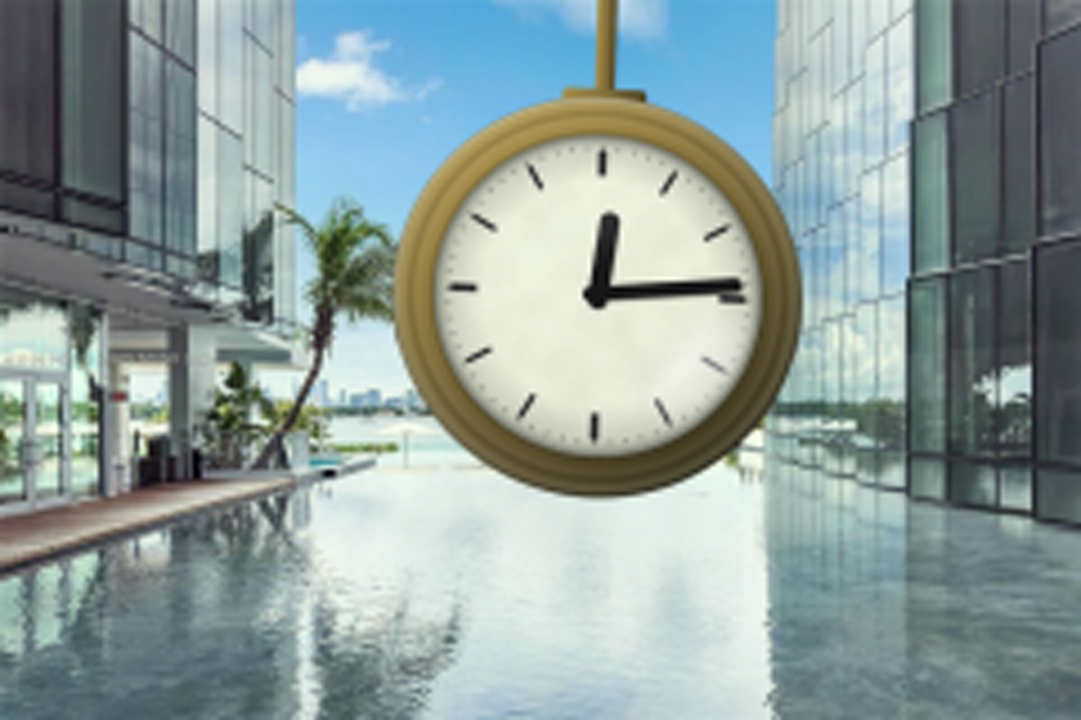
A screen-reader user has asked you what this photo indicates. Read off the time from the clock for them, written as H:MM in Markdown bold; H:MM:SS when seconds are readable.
**12:14**
